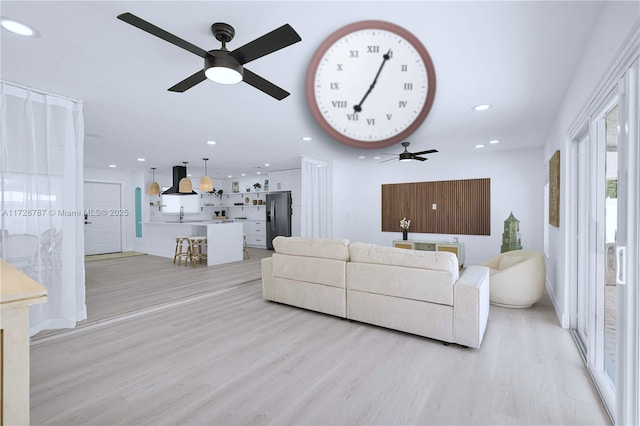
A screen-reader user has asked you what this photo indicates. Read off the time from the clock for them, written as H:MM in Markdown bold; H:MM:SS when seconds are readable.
**7:04**
